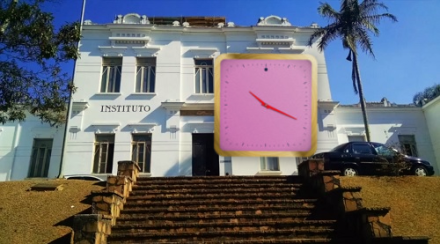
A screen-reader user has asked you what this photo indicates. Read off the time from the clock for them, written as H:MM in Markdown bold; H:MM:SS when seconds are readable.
**10:19**
